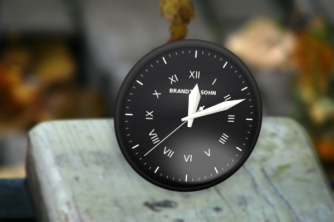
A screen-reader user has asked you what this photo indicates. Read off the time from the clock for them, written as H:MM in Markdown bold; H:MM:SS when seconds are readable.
**12:11:38**
